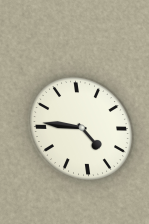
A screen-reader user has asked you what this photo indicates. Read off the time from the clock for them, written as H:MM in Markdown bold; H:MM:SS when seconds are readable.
**4:46**
